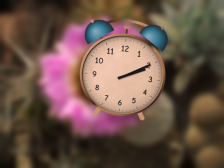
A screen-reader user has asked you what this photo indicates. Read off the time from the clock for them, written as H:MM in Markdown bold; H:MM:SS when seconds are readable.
**2:10**
